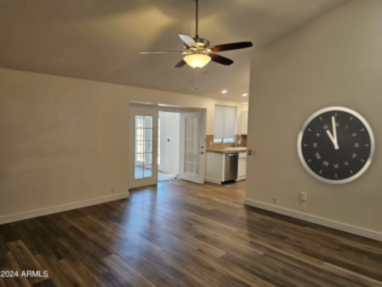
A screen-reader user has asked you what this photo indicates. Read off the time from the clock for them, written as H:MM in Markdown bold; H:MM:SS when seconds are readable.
**10:59**
